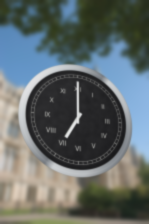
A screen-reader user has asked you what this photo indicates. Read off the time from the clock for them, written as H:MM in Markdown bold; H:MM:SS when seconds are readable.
**7:00**
